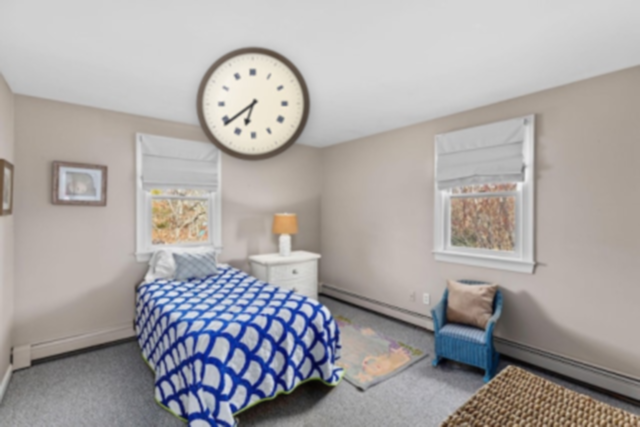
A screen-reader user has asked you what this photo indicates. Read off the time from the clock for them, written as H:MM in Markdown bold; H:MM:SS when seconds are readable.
**6:39**
